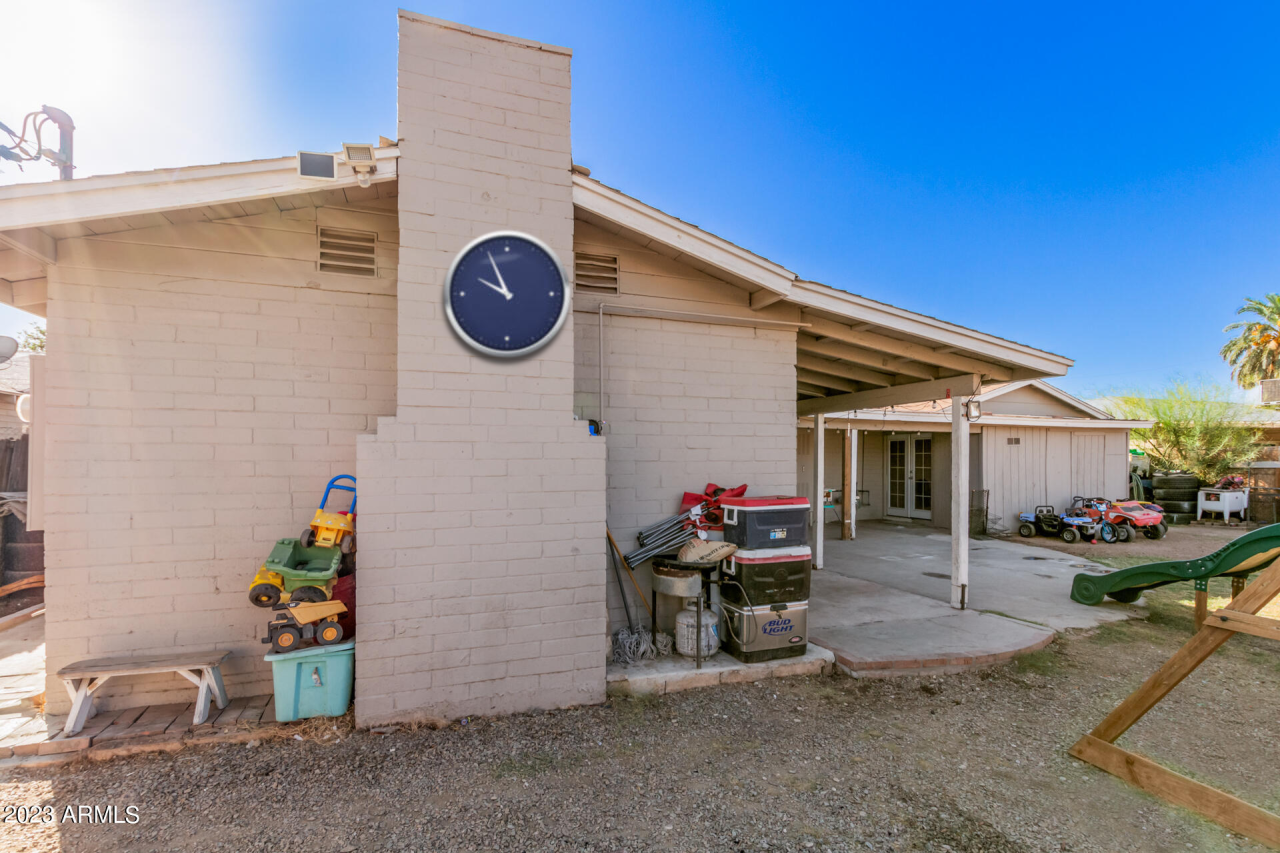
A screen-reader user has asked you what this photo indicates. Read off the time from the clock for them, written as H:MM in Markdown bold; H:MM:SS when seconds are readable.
**9:56**
